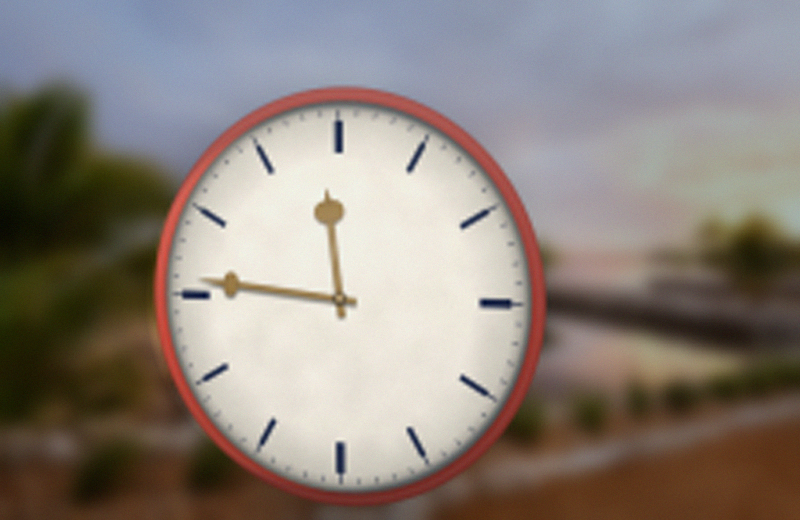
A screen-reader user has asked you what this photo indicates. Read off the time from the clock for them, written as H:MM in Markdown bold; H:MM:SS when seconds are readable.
**11:46**
